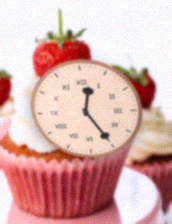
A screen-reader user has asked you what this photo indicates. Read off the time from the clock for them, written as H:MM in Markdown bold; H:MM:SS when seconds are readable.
**12:25**
